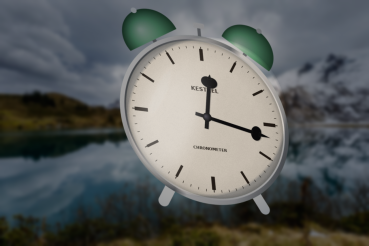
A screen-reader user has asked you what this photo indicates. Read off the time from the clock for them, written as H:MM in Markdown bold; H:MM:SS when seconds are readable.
**12:17**
